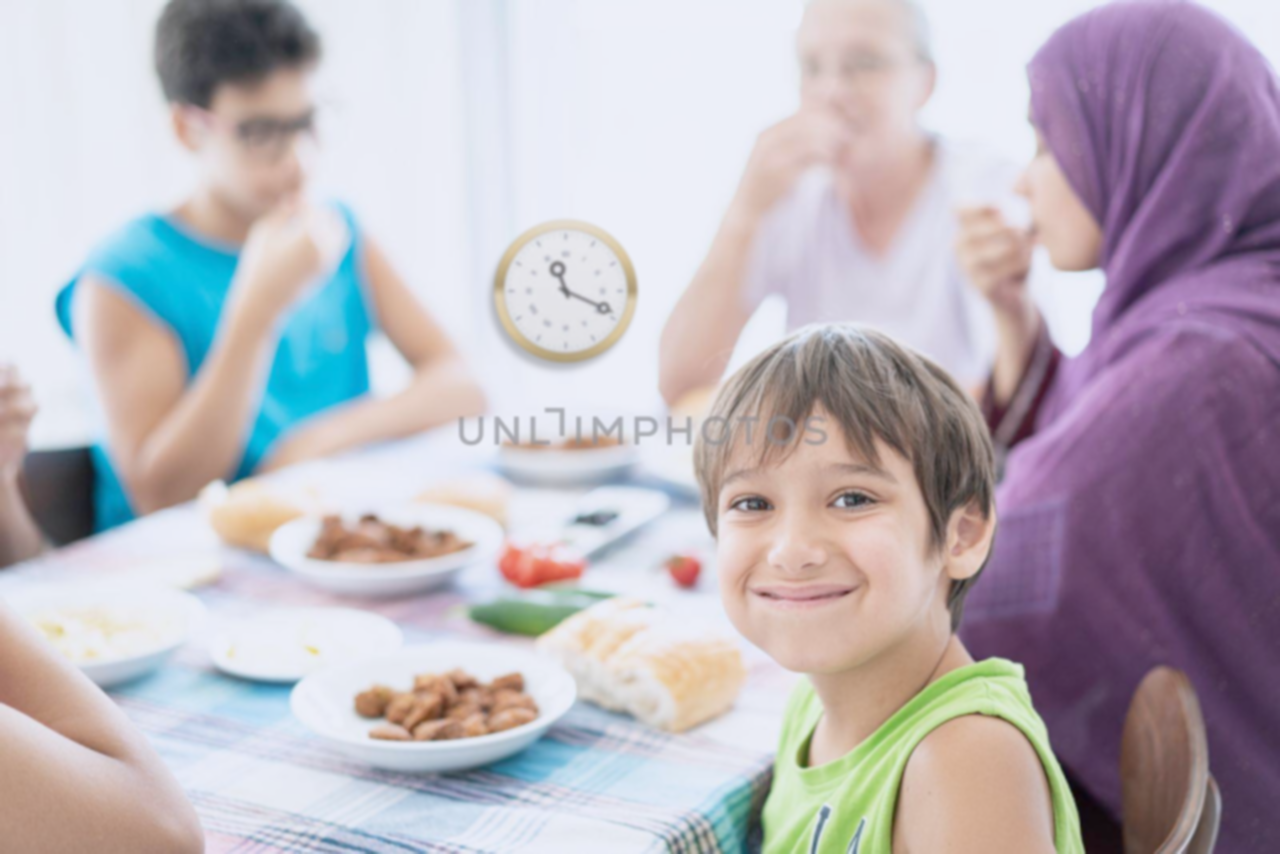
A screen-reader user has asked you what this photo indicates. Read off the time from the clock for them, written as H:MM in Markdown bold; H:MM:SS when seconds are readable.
**11:19**
